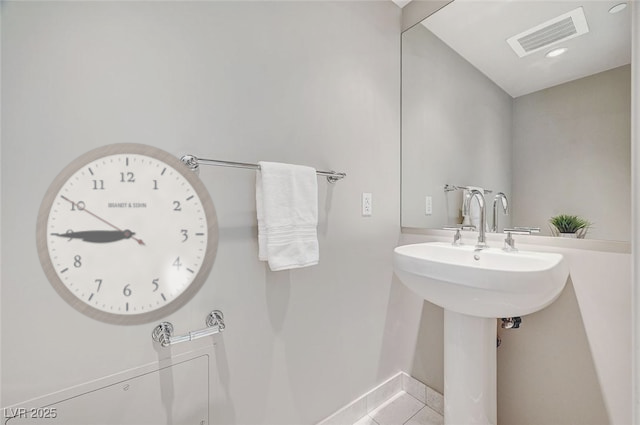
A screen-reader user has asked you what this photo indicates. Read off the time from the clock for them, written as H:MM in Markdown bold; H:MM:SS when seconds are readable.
**8:44:50**
